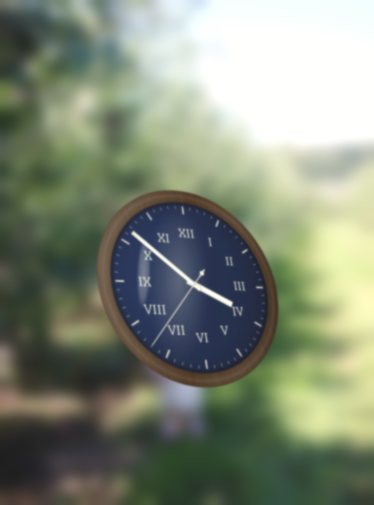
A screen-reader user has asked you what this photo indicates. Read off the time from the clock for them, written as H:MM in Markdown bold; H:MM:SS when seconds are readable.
**3:51:37**
